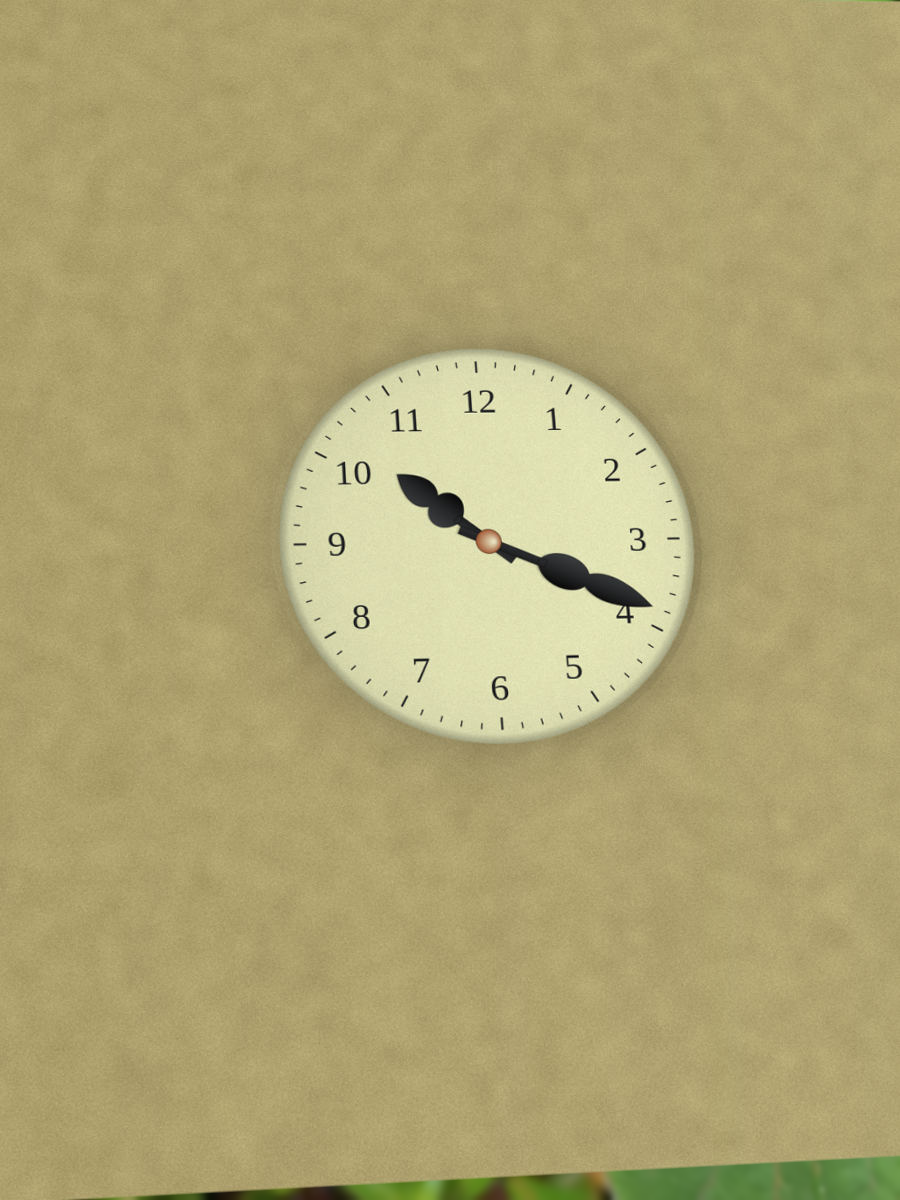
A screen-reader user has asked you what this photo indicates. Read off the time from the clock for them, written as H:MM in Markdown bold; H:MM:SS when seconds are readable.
**10:19**
